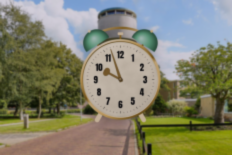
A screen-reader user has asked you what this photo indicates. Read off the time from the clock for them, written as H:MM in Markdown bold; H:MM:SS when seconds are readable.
**9:57**
